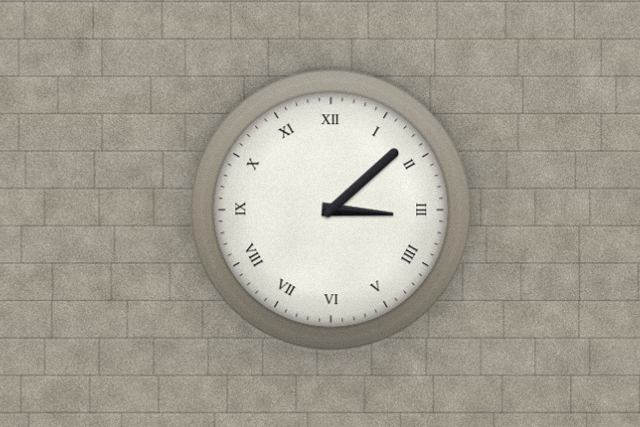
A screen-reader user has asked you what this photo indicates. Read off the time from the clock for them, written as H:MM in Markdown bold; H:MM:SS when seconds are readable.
**3:08**
